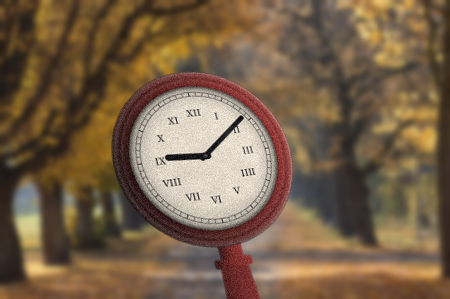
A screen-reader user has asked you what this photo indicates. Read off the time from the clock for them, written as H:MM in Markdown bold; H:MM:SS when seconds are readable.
**9:09**
